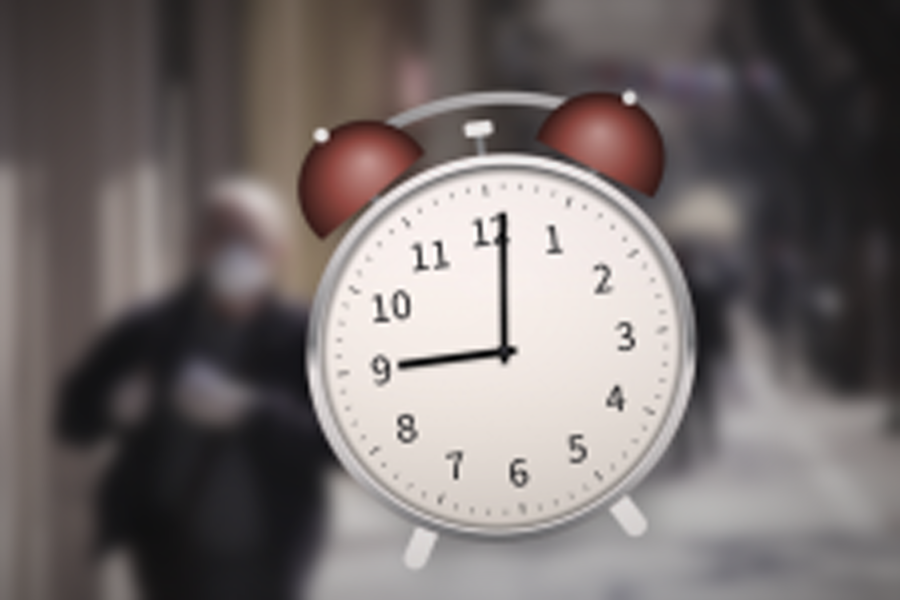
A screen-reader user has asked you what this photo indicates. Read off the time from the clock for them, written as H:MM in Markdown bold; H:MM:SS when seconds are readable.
**9:01**
